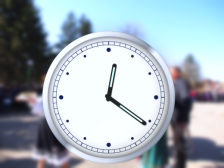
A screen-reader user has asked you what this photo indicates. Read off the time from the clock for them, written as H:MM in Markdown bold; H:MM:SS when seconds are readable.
**12:21**
